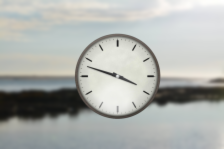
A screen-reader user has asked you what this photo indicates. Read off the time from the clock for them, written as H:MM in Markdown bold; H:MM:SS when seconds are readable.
**3:48**
